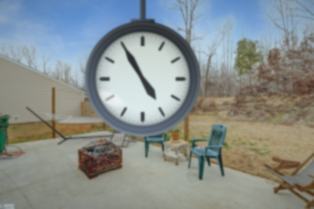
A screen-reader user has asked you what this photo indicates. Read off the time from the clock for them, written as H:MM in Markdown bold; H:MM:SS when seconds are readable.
**4:55**
